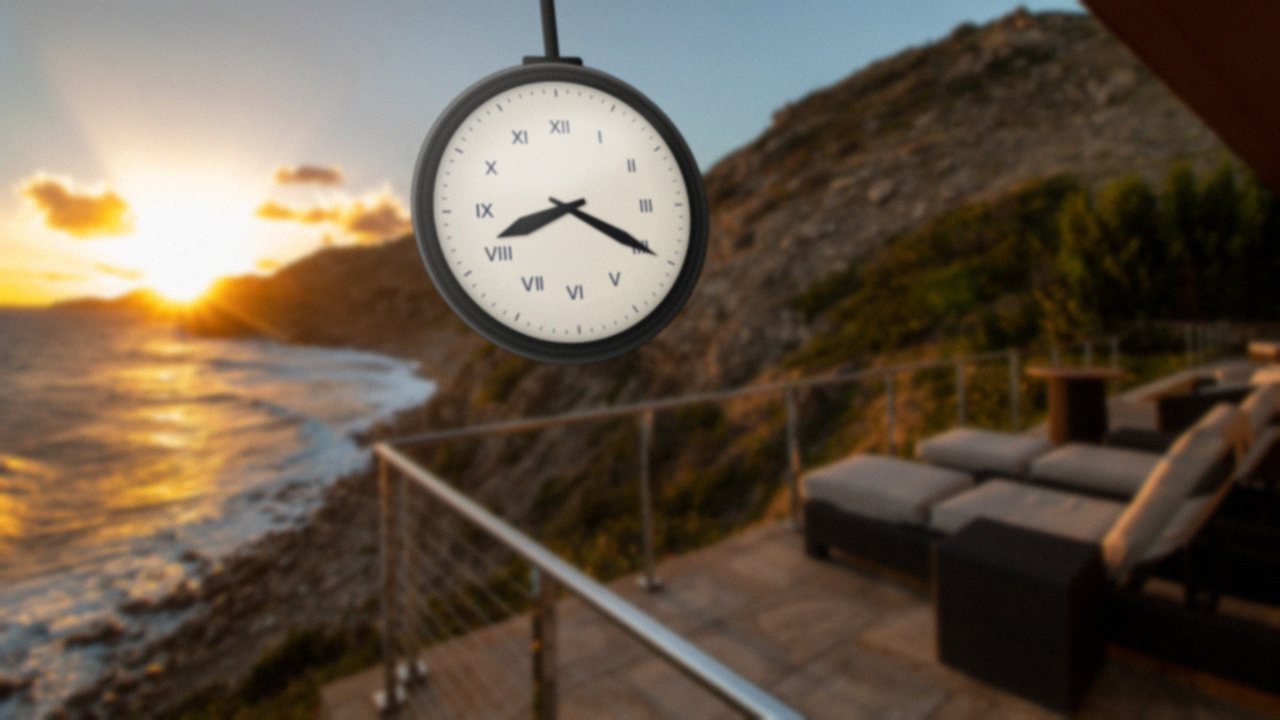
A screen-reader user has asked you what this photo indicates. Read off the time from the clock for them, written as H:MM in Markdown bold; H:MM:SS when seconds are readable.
**8:20**
